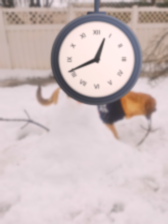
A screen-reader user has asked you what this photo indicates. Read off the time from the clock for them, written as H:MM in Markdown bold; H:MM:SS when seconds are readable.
**12:41**
